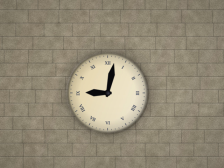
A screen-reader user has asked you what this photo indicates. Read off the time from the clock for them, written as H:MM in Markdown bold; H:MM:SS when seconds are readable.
**9:02**
